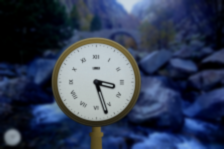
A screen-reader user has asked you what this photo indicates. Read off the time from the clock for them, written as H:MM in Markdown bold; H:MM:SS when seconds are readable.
**3:27**
